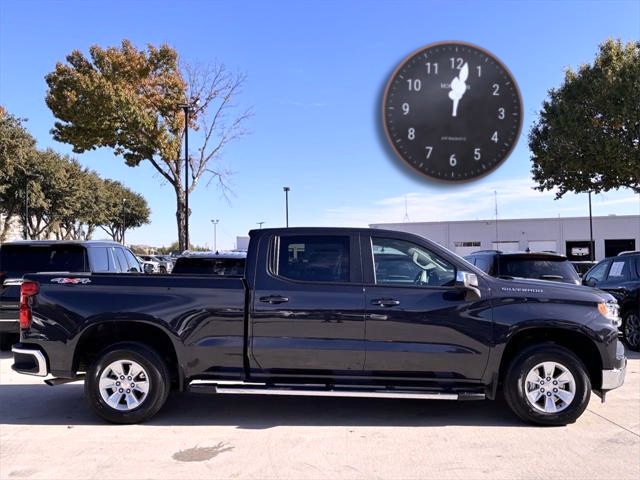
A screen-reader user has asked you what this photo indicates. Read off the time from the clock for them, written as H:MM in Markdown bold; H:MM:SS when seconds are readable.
**12:02**
